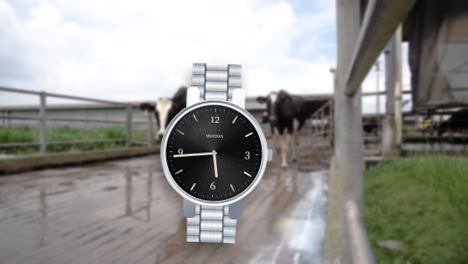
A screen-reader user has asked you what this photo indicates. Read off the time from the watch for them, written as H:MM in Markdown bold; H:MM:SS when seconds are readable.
**5:44**
